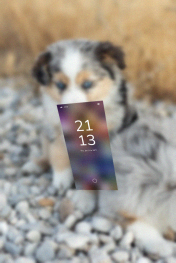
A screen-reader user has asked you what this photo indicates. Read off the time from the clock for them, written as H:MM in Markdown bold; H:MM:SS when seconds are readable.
**21:13**
